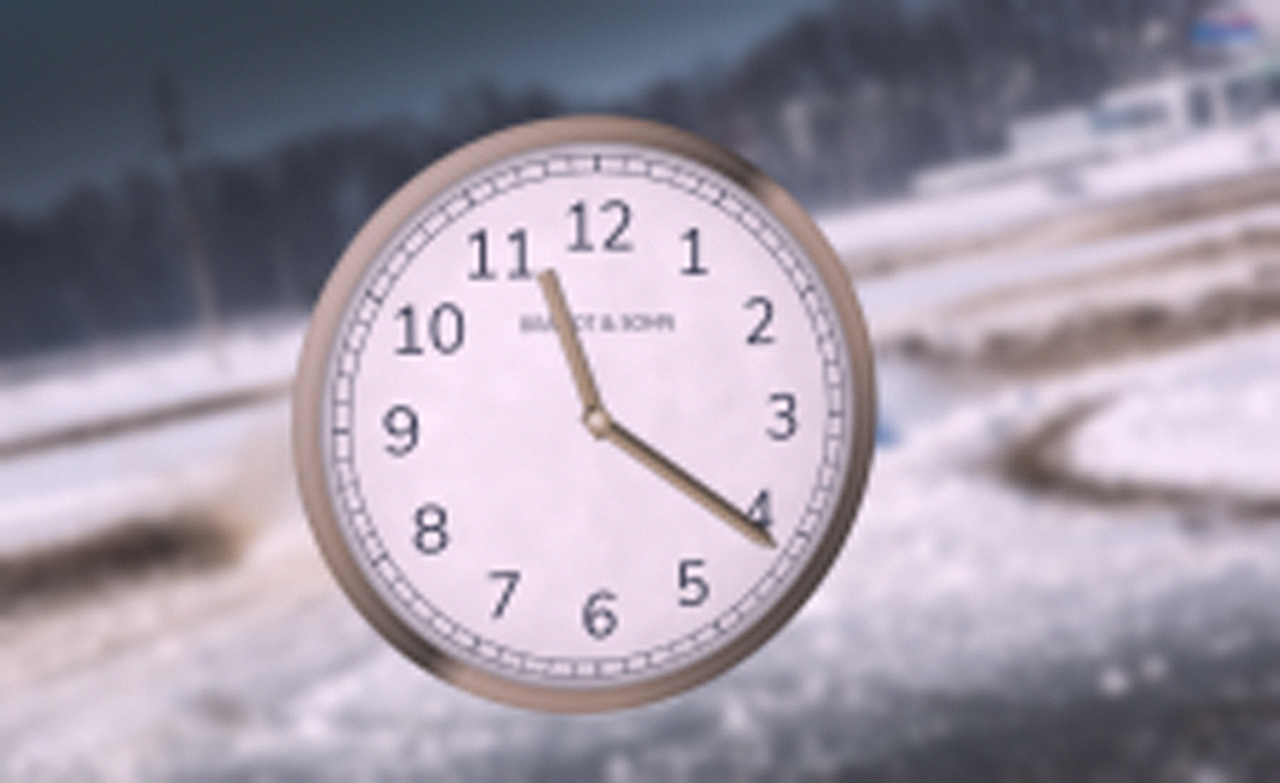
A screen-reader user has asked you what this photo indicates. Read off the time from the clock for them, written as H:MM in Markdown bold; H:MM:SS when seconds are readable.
**11:21**
